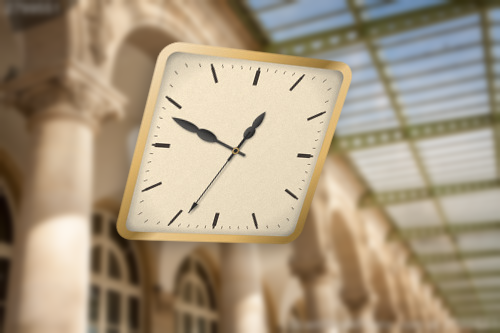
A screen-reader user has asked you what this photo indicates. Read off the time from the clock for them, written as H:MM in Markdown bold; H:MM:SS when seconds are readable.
**12:48:34**
